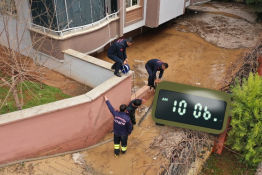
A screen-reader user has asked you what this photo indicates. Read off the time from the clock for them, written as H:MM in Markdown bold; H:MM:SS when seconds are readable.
**10:06**
